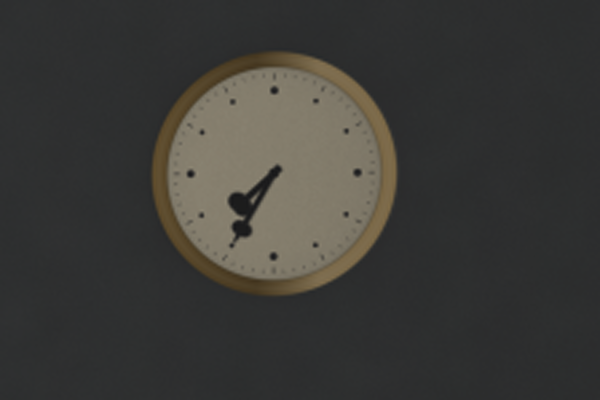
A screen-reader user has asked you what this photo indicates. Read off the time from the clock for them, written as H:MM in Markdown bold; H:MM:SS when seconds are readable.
**7:35**
